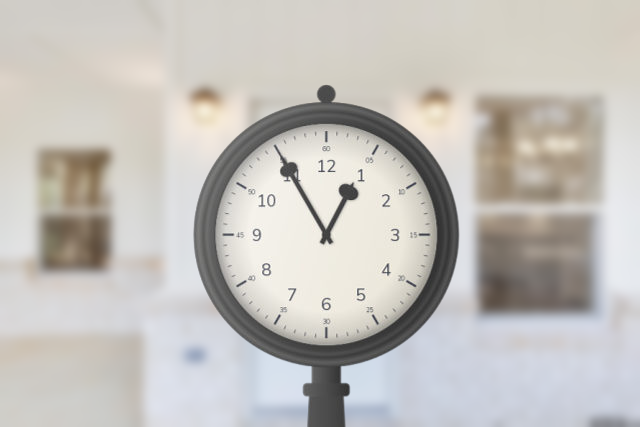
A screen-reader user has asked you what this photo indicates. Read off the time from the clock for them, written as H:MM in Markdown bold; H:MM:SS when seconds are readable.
**12:55**
